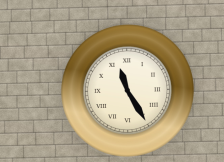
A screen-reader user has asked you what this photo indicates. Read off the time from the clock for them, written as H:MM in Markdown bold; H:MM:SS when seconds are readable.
**11:25**
